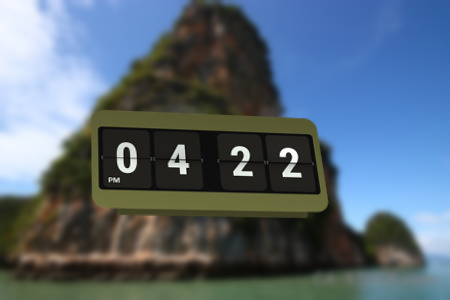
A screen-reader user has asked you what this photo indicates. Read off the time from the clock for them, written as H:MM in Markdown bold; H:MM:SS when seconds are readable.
**4:22**
